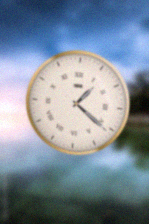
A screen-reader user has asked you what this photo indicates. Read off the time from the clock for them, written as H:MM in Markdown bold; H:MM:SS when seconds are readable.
**1:21**
